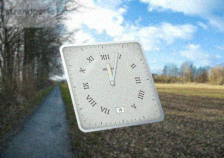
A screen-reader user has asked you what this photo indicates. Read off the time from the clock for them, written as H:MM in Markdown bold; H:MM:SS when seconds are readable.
**12:04**
